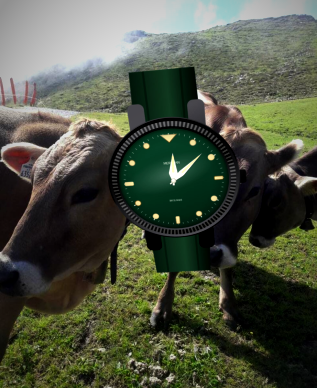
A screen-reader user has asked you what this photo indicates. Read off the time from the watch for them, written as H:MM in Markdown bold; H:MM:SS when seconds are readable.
**12:08**
